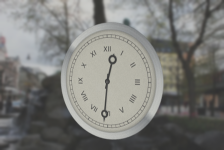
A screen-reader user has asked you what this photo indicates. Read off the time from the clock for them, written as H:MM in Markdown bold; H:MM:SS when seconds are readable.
**12:31**
